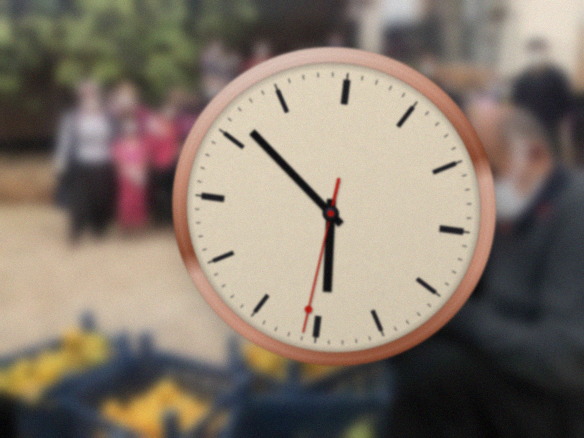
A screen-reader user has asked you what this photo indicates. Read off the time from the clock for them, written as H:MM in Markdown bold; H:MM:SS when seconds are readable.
**5:51:31**
